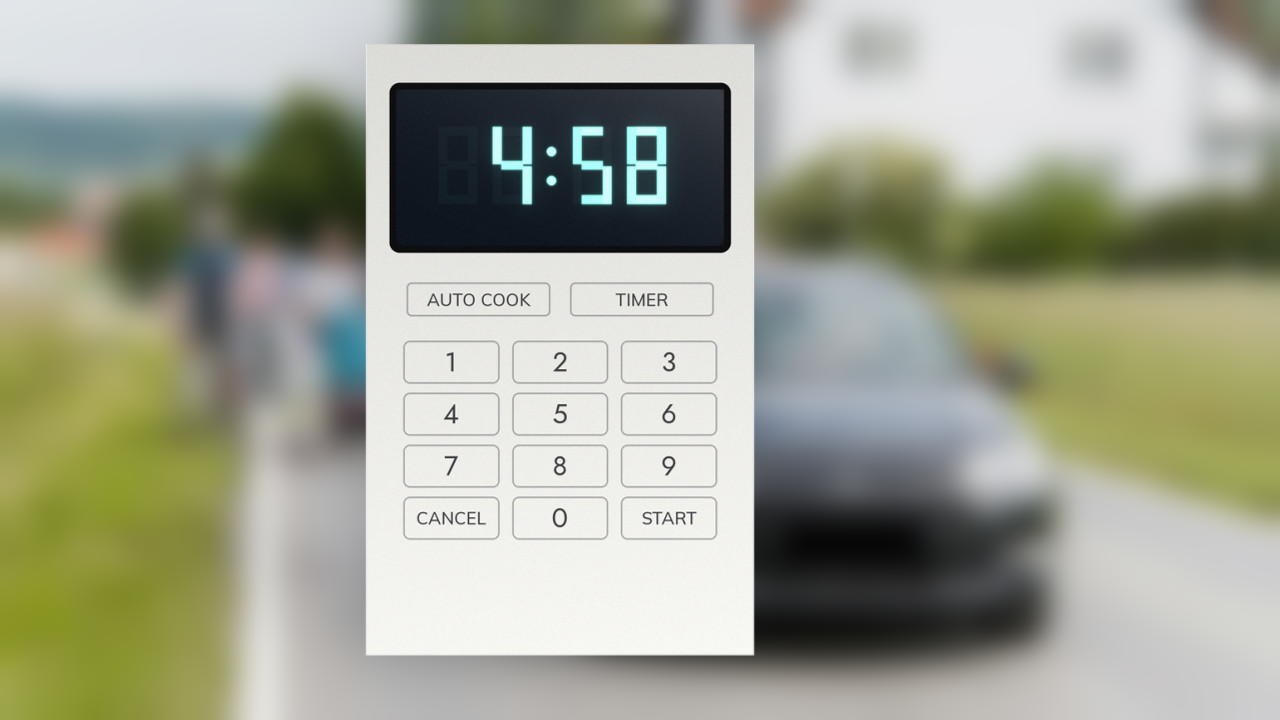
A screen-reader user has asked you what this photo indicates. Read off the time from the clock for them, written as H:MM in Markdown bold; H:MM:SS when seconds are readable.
**4:58**
